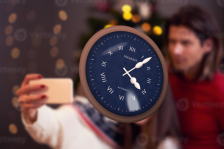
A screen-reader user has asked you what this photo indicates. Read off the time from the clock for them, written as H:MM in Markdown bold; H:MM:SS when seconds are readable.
**4:07**
